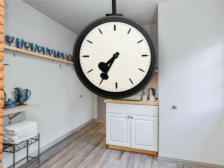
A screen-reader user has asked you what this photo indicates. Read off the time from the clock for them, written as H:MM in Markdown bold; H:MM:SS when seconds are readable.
**7:35**
